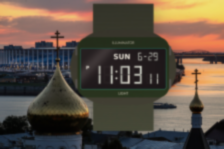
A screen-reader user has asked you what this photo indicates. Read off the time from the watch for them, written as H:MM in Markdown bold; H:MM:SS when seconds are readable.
**11:03:11**
